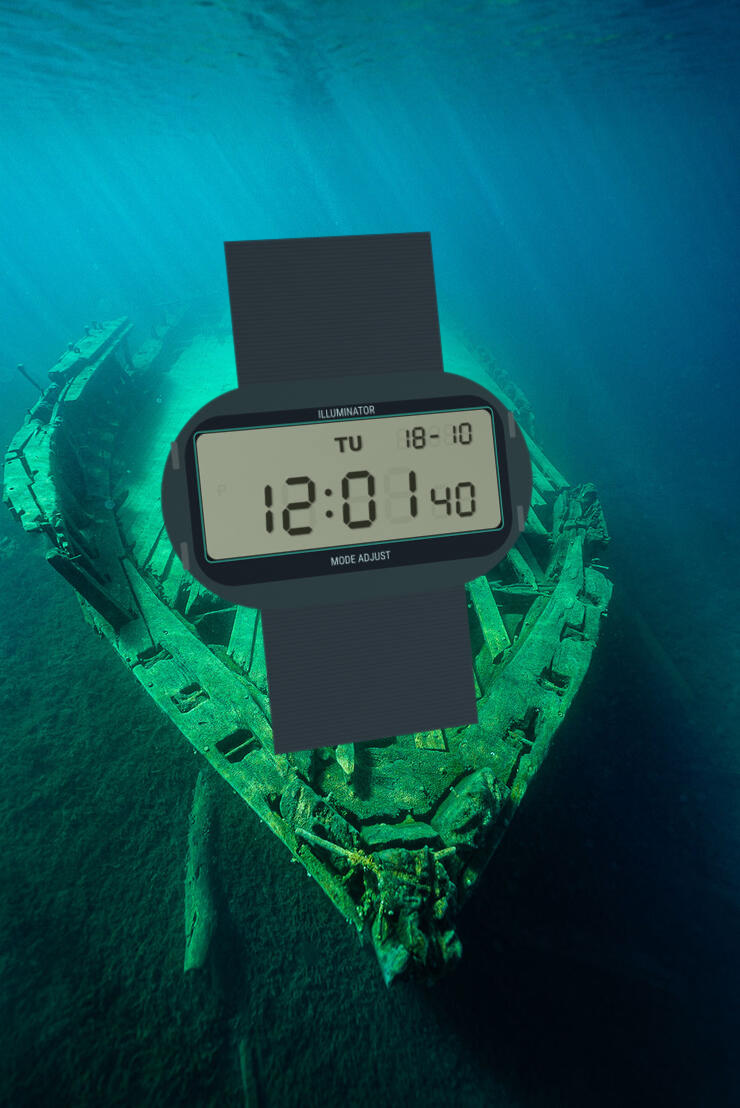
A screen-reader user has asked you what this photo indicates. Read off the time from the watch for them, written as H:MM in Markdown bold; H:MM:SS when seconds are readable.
**12:01:40**
